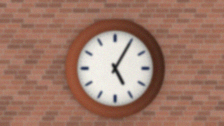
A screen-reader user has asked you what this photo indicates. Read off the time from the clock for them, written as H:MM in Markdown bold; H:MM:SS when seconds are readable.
**5:05**
